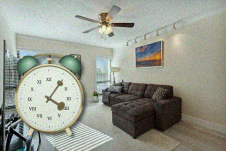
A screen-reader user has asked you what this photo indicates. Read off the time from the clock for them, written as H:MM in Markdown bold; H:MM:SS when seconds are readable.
**4:06**
